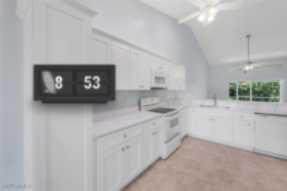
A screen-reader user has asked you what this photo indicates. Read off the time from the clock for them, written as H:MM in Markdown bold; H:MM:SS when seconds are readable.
**8:53**
